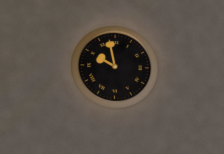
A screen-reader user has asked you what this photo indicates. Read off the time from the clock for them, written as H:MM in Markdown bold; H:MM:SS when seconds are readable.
**9:58**
